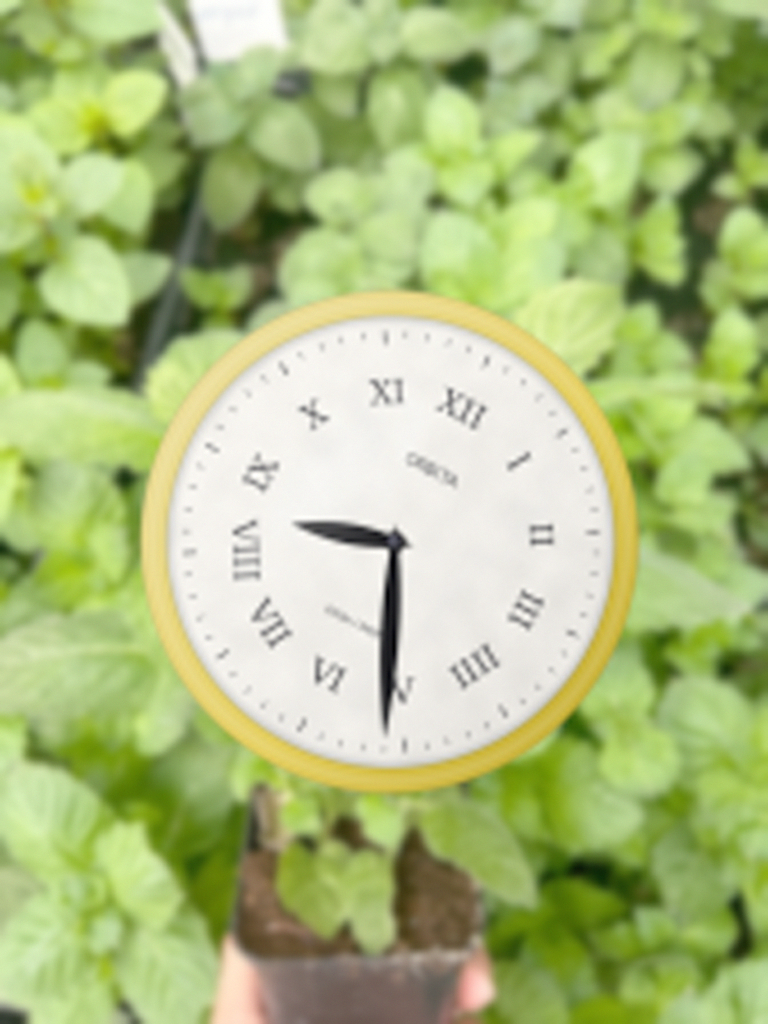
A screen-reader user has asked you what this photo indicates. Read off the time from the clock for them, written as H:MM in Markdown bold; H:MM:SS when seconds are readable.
**8:26**
